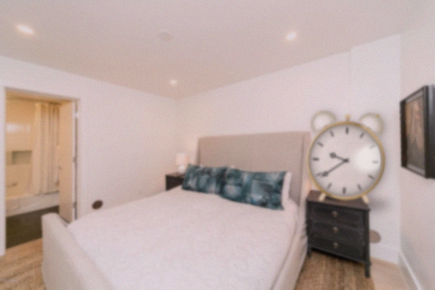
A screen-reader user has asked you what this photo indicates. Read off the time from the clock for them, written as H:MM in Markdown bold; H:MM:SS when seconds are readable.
**9:39**
